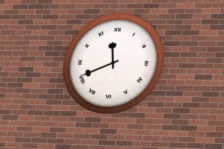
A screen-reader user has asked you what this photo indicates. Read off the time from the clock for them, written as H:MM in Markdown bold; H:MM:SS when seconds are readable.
**11:41**
